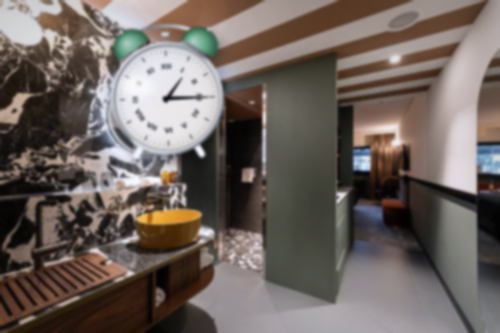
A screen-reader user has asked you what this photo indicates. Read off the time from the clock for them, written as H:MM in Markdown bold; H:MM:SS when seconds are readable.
**1:15**
